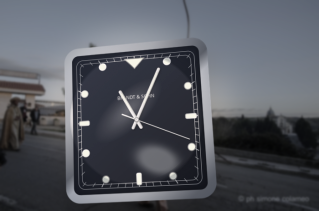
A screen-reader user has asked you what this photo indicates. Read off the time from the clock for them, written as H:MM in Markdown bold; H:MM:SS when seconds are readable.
**11:04:19**
